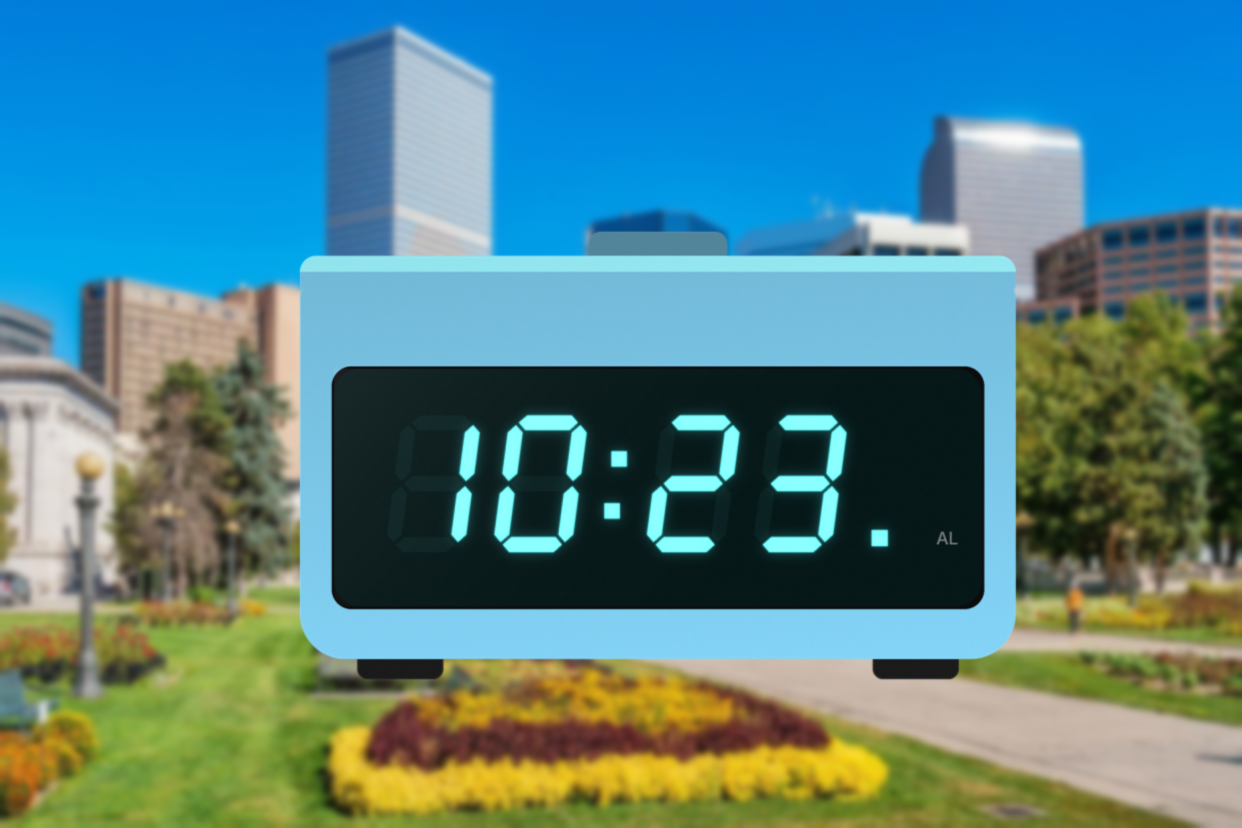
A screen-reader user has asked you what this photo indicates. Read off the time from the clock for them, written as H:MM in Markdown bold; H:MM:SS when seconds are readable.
**10:23**
